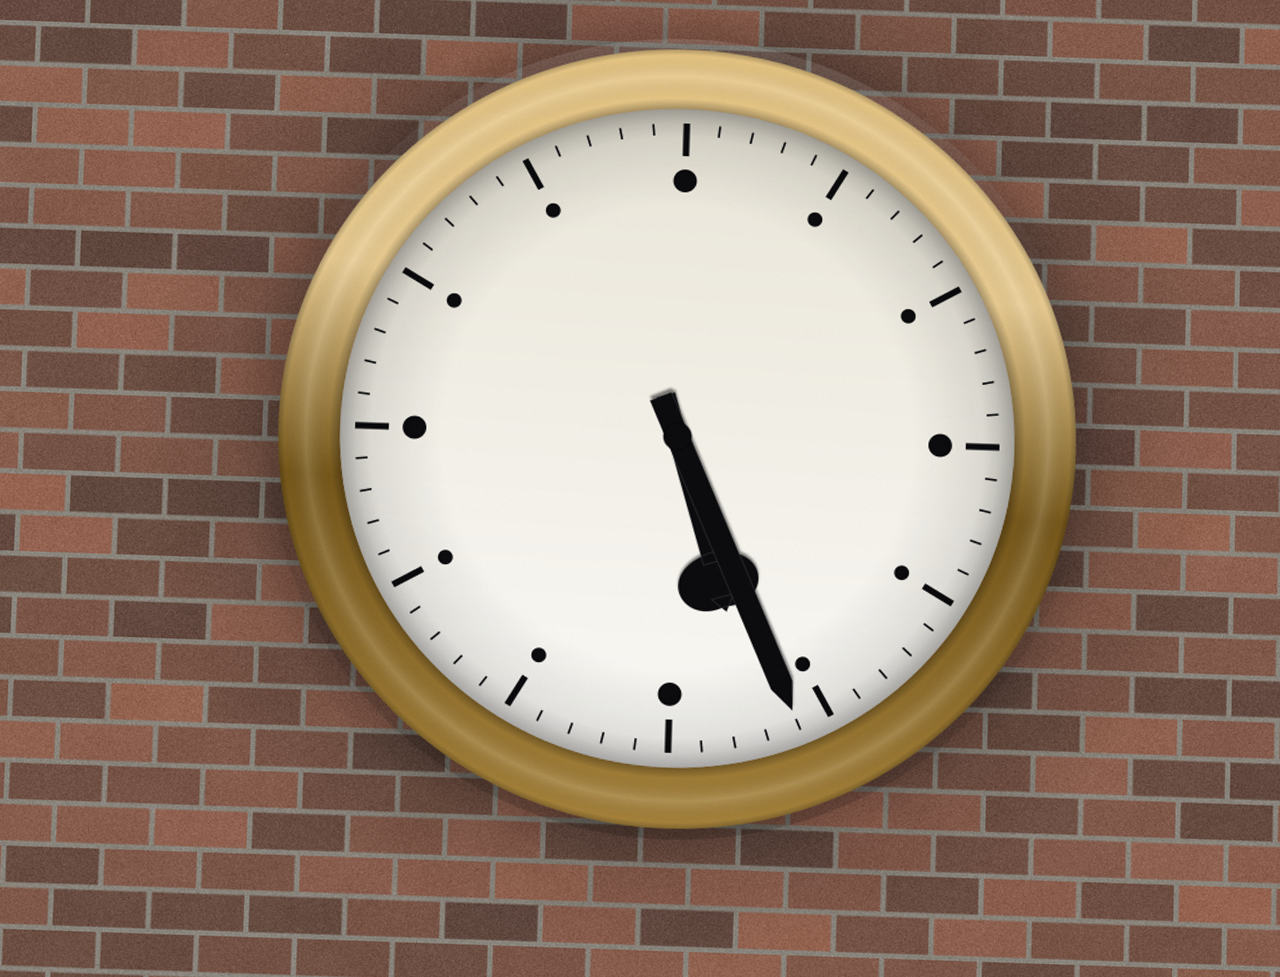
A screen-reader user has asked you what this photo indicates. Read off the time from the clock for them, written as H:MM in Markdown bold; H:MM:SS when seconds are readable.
**5:26**
